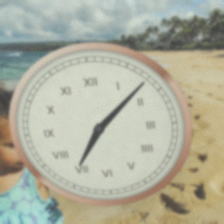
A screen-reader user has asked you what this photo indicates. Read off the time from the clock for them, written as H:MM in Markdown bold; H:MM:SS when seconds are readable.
**7:08**
